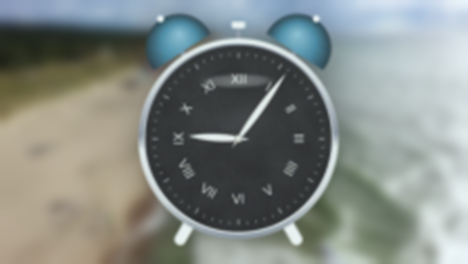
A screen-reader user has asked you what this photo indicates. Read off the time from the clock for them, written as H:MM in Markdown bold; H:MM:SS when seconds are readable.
**9:06**
